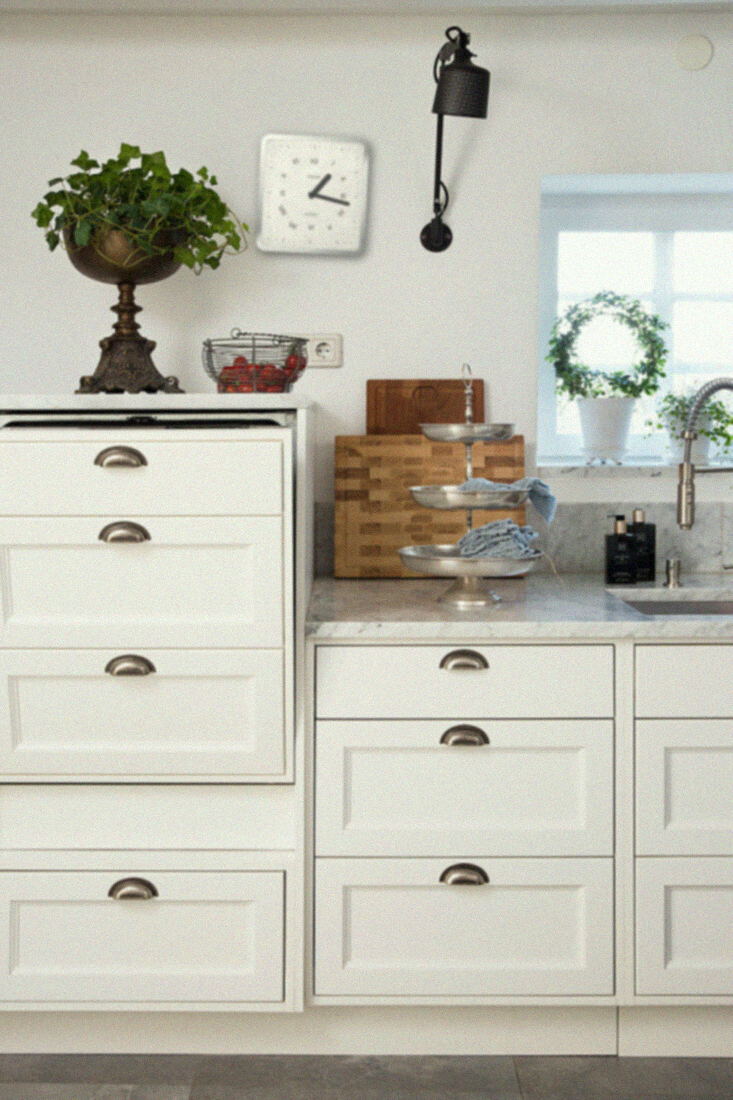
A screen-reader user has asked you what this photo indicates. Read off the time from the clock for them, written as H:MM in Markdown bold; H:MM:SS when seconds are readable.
**1:17**
